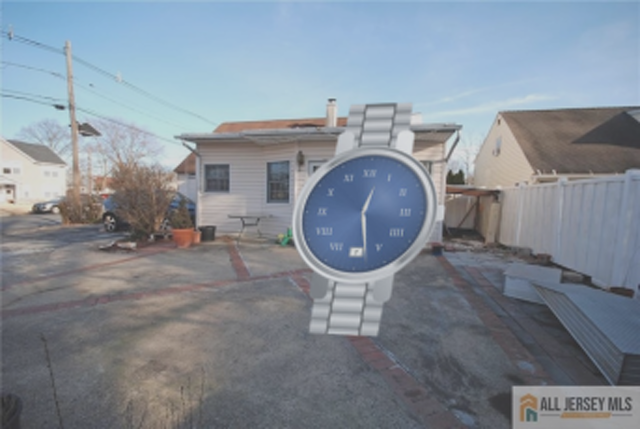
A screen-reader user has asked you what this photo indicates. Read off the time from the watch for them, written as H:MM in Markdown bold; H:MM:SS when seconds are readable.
**12:28**
